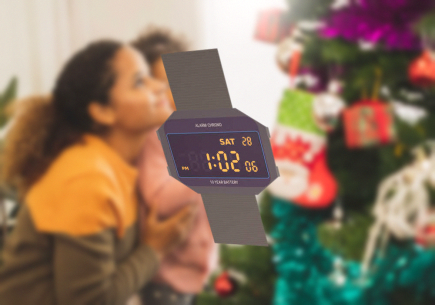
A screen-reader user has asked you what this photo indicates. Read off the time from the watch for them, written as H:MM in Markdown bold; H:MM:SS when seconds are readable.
**1:02:06**
